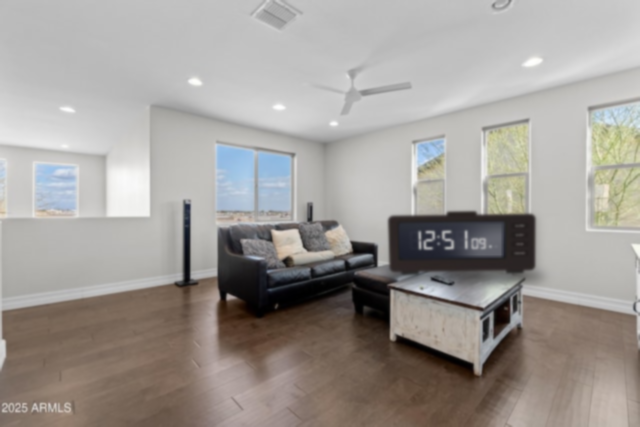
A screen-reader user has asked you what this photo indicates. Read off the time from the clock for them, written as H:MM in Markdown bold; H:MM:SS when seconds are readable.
**12:51**
